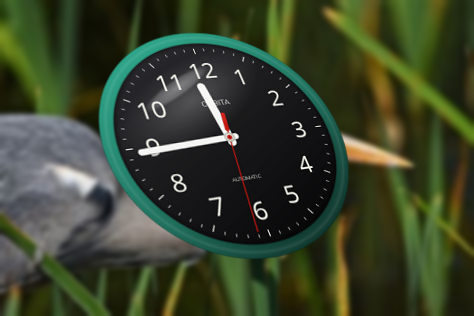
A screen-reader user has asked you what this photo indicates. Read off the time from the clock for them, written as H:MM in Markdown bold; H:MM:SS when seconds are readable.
**11:44:31**
